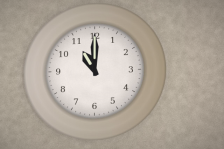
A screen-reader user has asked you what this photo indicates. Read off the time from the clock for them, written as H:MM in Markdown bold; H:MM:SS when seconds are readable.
**11:00**
